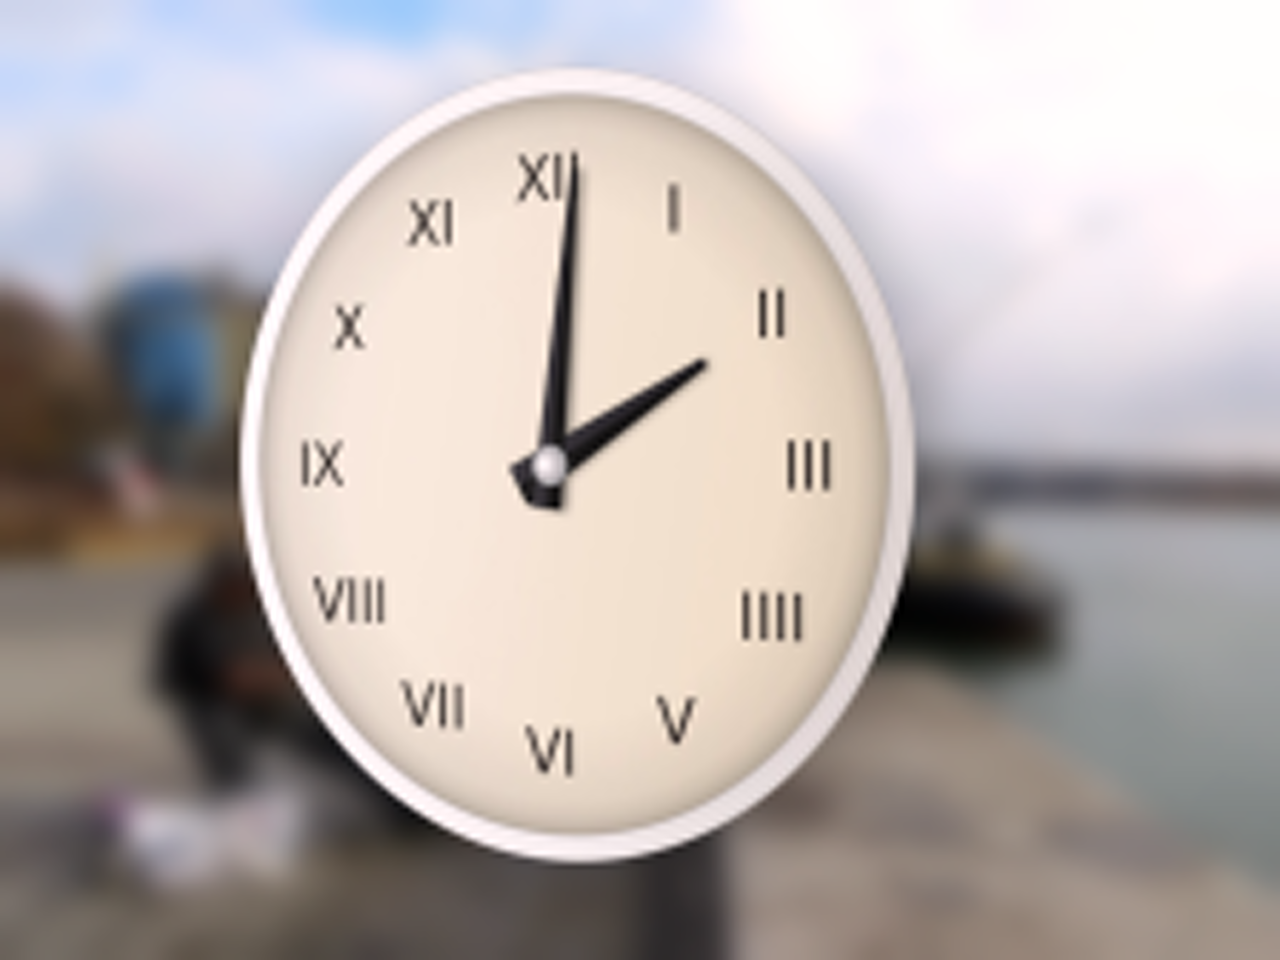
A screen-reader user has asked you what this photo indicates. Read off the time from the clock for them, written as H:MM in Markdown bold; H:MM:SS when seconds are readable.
**2:01**
